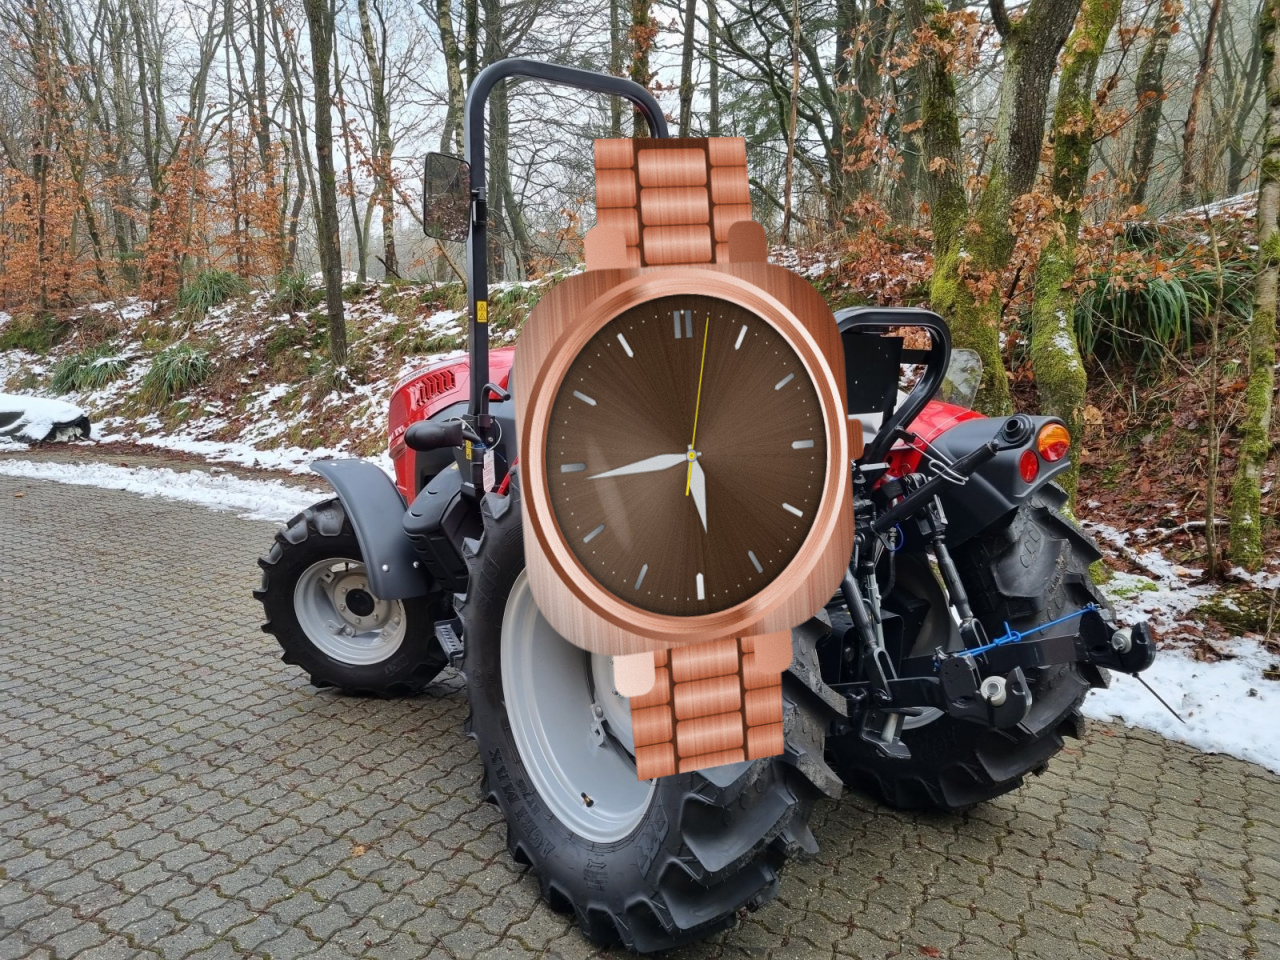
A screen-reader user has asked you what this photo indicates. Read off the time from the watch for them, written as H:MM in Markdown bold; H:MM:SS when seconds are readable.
**5:44:02**
